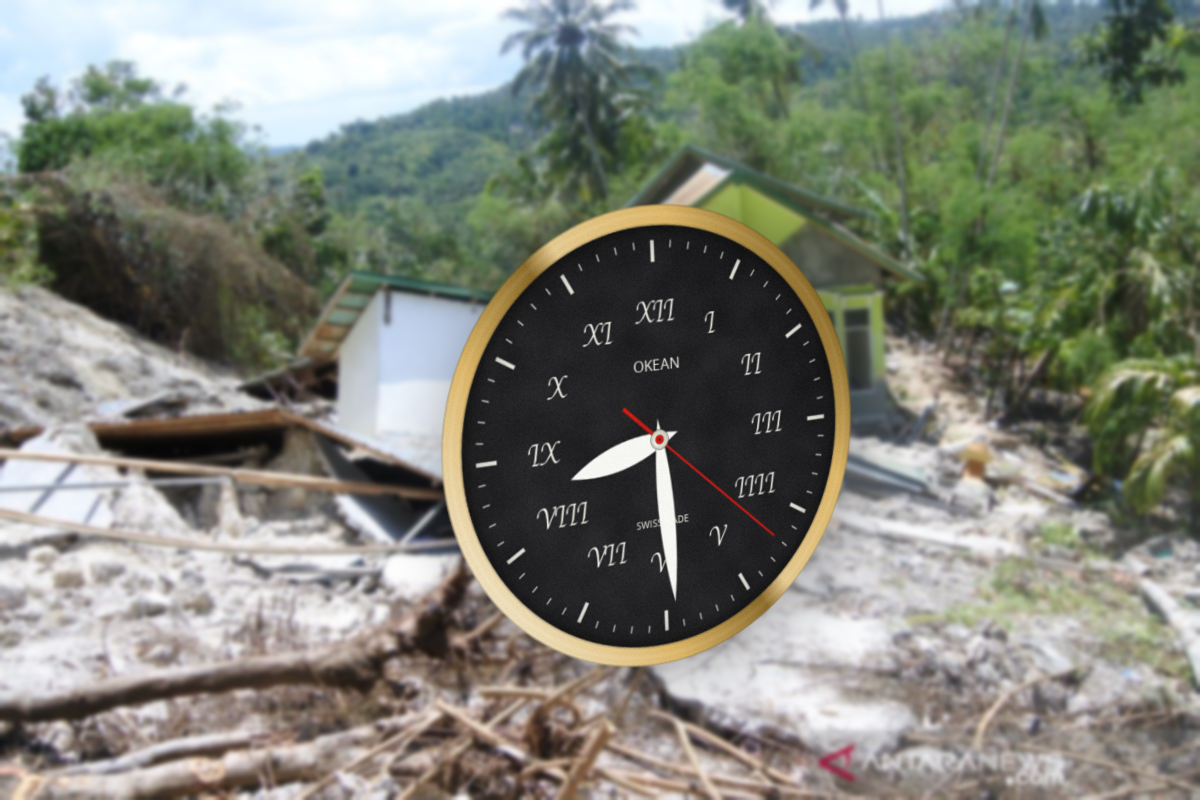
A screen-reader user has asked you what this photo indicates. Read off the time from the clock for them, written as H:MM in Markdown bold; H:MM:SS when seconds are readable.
**8:29:22**
